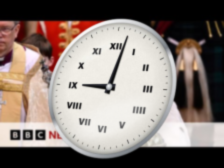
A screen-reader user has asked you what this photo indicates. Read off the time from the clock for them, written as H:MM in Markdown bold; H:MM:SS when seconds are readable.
**9:02**
